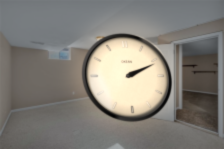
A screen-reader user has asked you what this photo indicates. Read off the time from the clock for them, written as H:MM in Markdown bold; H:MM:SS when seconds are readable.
**2:11**
